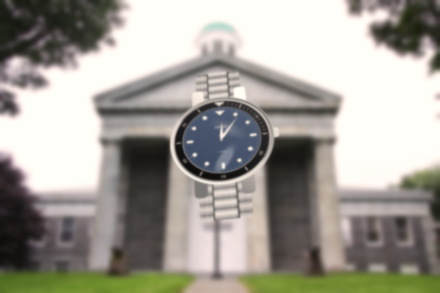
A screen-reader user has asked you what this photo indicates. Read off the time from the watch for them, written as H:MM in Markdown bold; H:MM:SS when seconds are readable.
**12:06**
